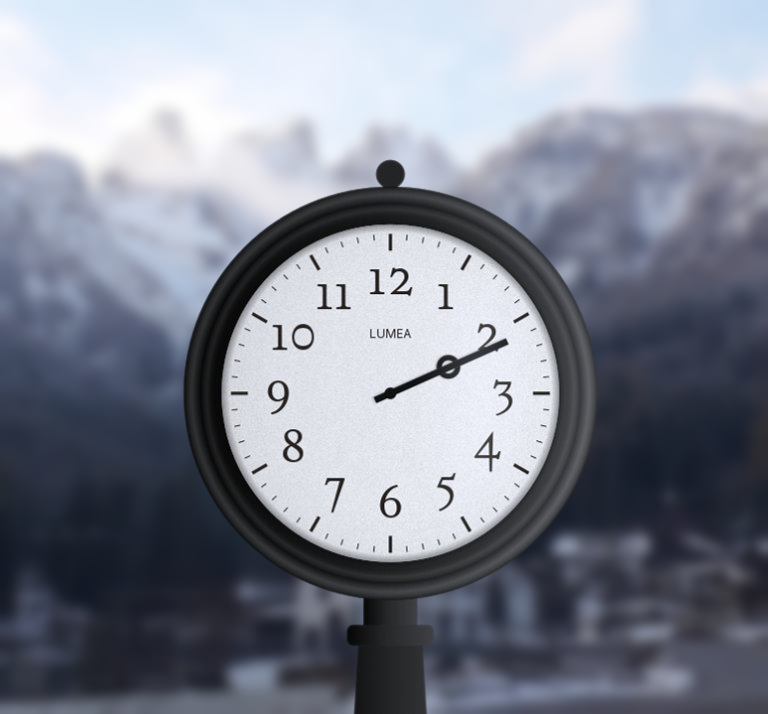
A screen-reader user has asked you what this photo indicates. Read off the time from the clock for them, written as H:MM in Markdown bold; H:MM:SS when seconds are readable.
**2:11**
